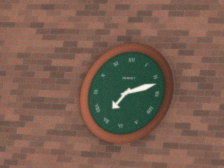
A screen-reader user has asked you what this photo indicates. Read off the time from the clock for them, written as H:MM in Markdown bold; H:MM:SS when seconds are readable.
**7:12**
